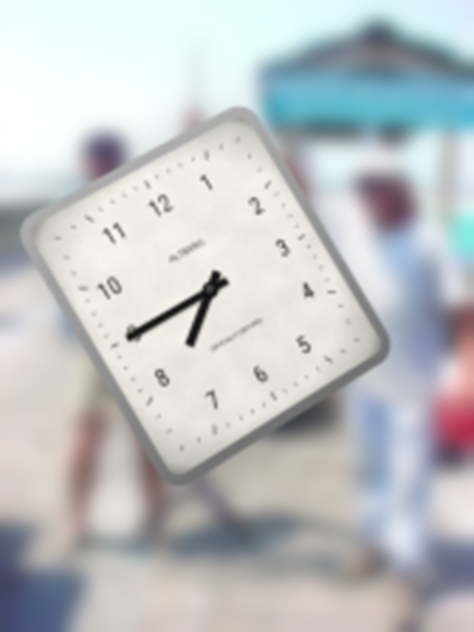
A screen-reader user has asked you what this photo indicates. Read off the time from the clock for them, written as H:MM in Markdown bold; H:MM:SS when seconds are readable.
**7:45**
